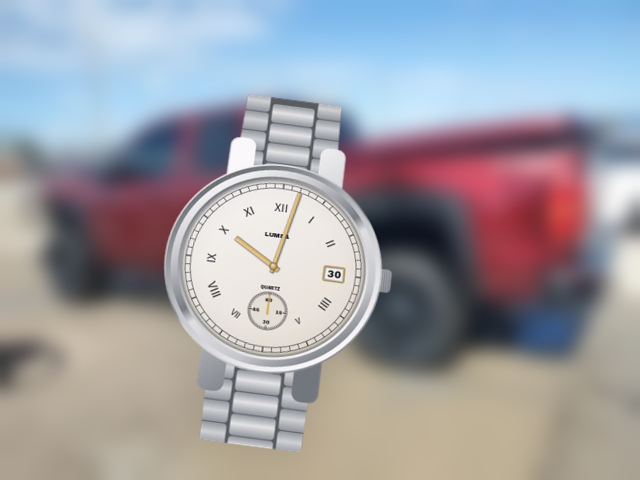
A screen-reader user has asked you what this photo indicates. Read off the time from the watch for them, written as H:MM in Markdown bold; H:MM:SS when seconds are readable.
**10:02**
